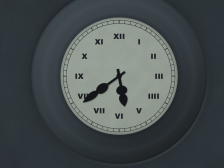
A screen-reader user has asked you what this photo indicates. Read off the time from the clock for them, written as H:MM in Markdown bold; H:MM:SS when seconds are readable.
**5:39**
